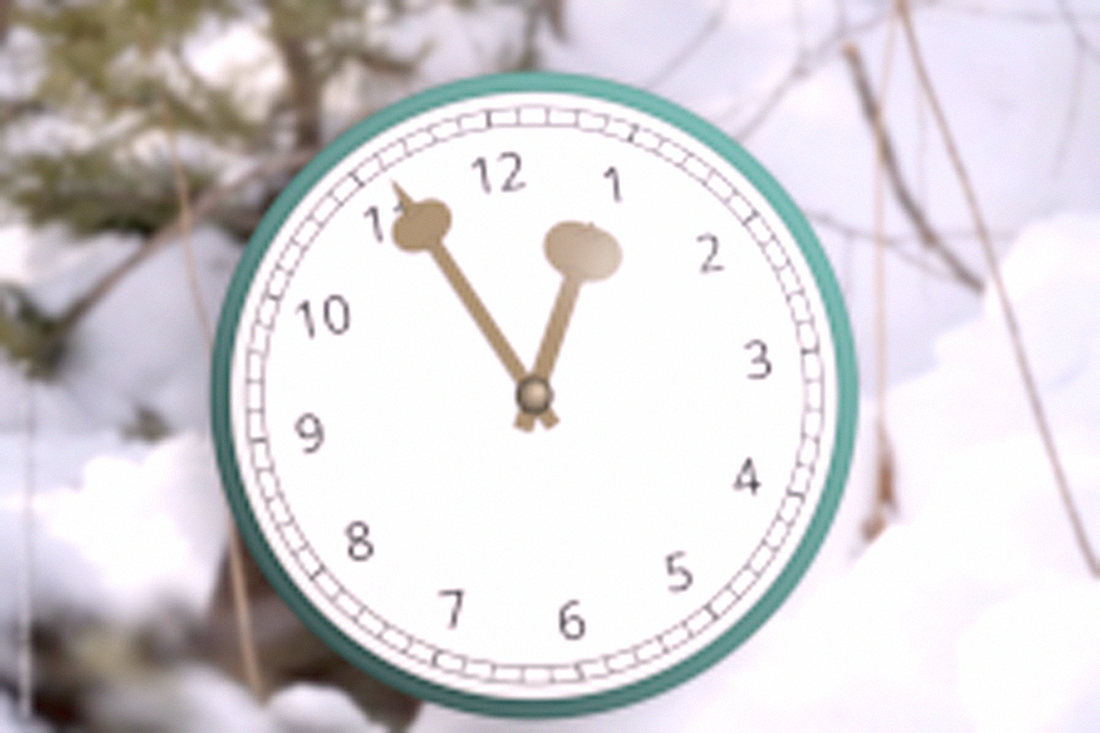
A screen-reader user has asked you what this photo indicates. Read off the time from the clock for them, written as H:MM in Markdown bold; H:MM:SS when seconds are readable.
**12:56**
